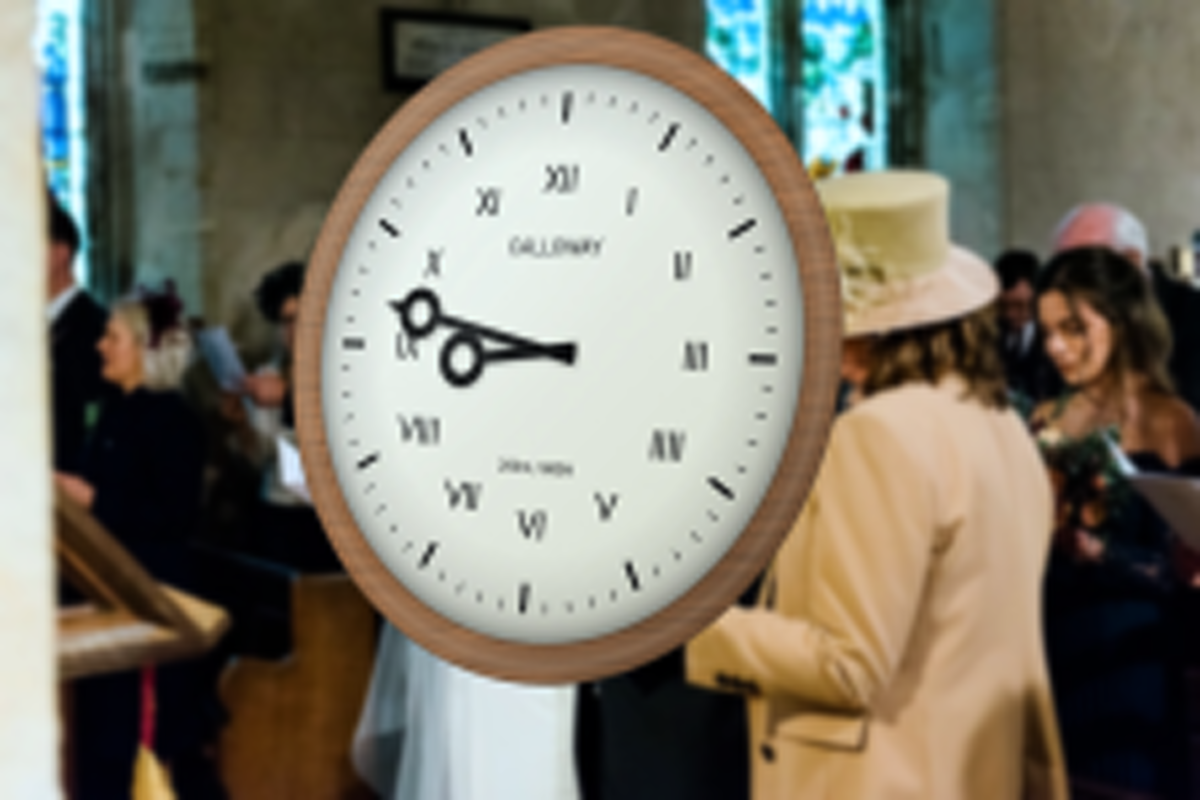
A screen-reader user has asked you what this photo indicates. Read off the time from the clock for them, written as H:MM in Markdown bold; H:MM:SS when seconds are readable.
**8:47**
